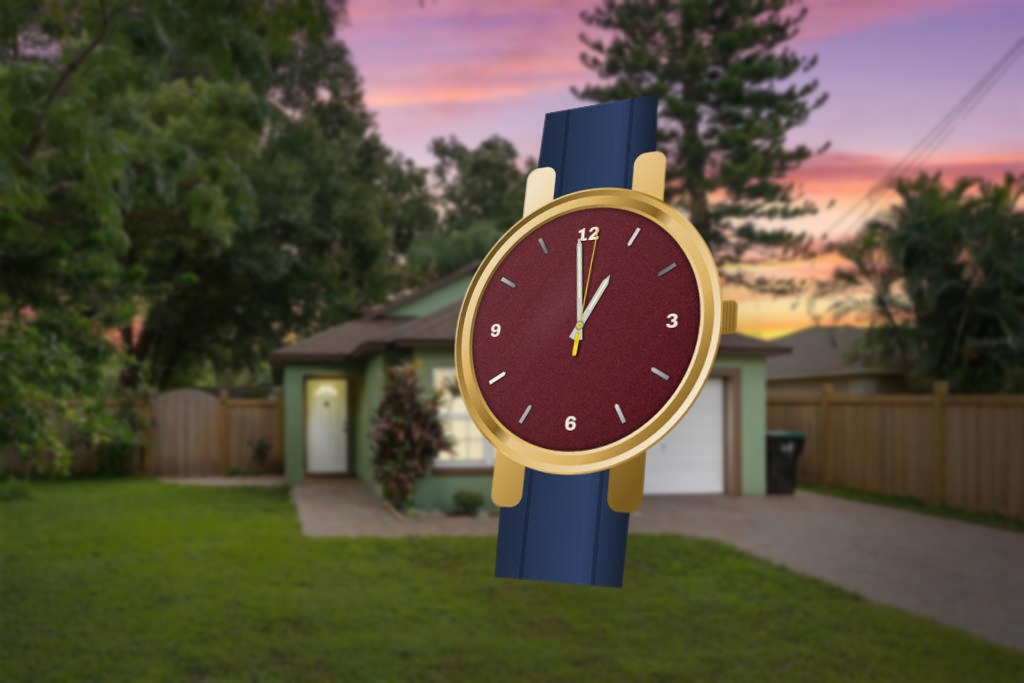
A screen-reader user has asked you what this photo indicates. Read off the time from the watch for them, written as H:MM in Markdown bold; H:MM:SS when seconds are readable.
**12:59:01**
